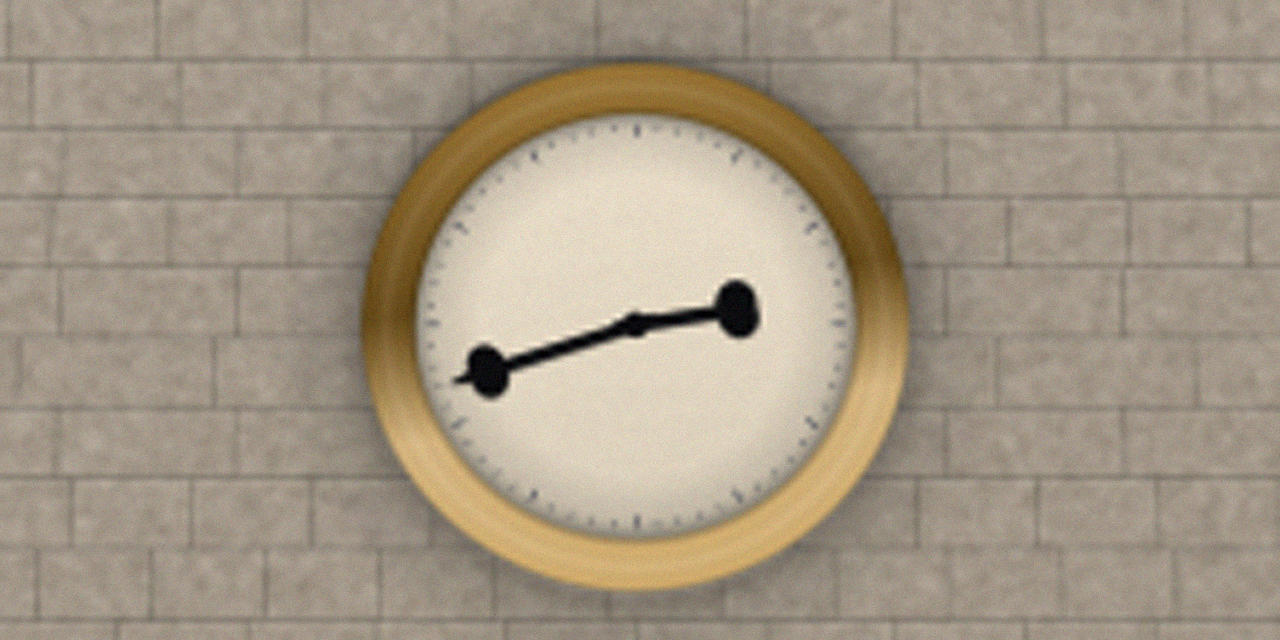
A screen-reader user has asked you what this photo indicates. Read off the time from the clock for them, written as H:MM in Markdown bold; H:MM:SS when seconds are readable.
**2:42**
